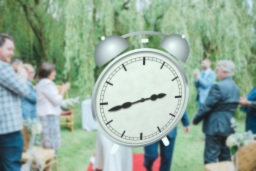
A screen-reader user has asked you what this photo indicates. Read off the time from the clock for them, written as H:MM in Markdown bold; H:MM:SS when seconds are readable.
**2:43**
